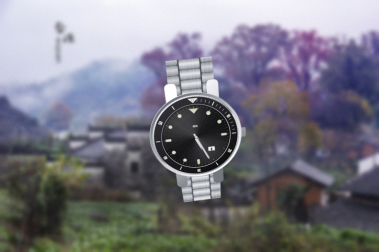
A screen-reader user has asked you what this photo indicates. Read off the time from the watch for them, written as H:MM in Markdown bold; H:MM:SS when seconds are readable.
**5:26**
